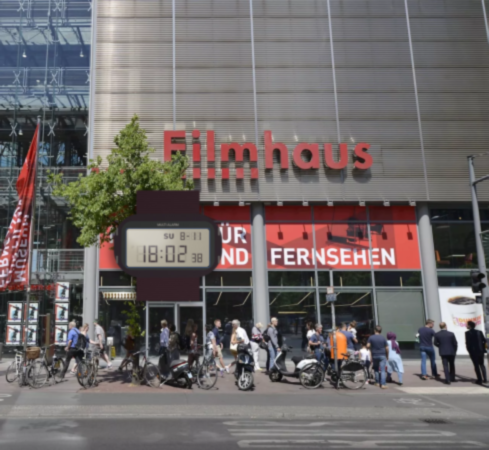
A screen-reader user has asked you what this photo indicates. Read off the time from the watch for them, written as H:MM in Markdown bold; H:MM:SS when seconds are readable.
**18:02**
